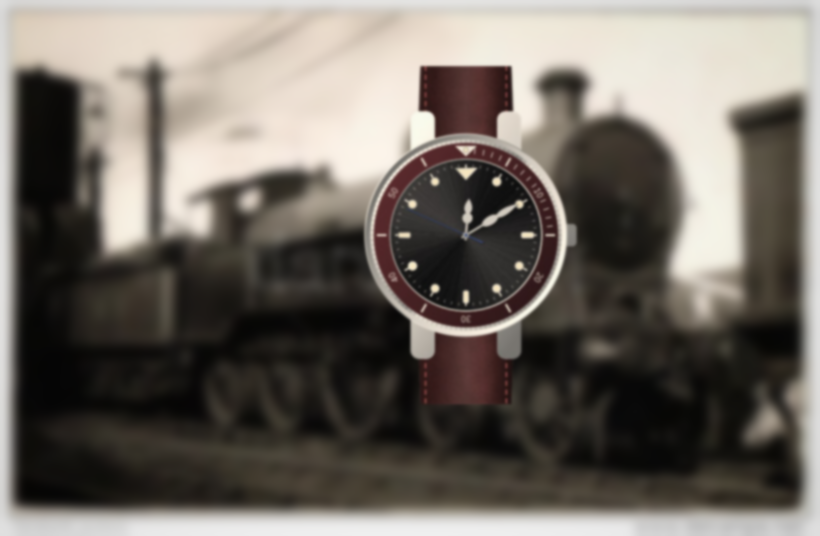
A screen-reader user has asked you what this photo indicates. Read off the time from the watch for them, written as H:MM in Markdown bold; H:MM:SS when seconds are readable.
**12:09:49**
